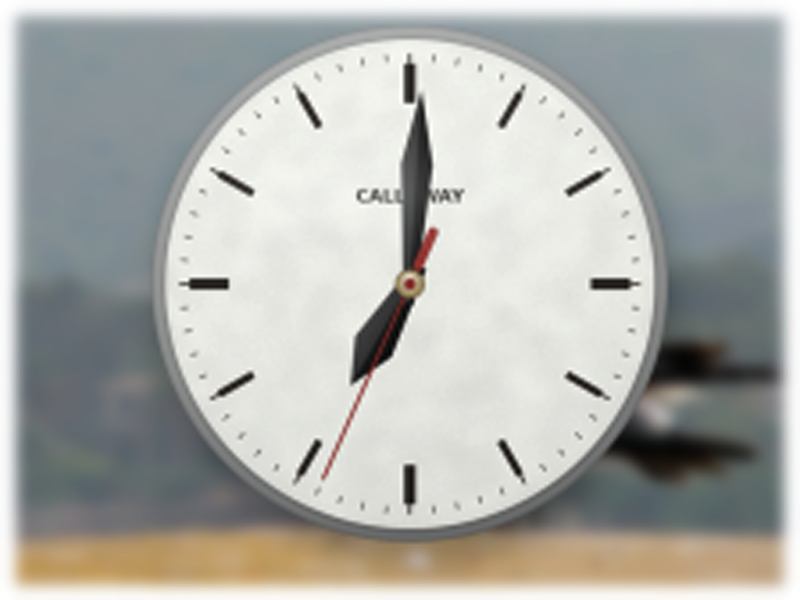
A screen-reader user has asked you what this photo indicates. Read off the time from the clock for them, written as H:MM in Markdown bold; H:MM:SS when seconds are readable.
**7:00:34**
